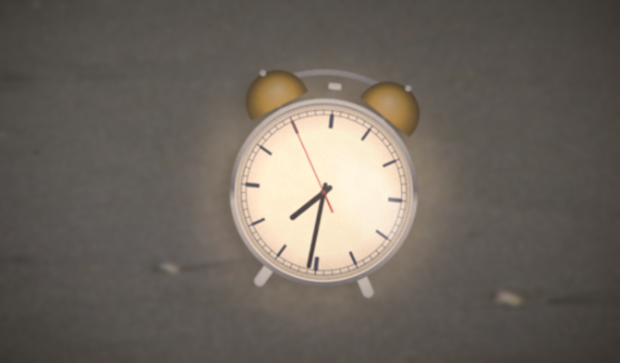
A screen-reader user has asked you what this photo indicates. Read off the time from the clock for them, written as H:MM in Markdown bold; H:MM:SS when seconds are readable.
**7:30:55**
